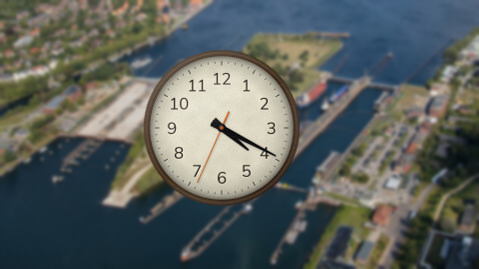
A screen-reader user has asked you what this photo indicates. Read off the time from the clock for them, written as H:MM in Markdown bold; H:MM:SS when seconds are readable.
**4:19:34**
